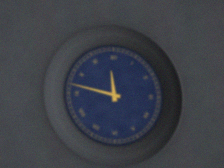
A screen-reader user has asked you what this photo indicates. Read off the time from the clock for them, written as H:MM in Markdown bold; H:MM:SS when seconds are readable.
**11:47**
